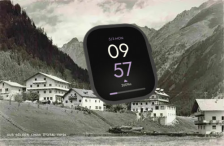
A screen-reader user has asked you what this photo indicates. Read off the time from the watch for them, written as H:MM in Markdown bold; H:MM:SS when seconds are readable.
**9:57**
